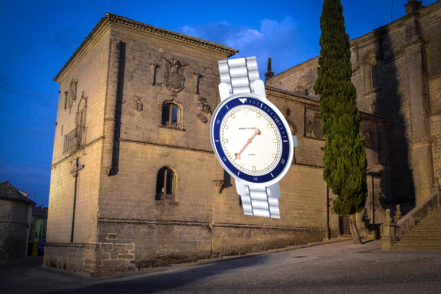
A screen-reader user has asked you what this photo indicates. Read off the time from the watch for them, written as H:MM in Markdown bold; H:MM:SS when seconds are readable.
**1:38**
